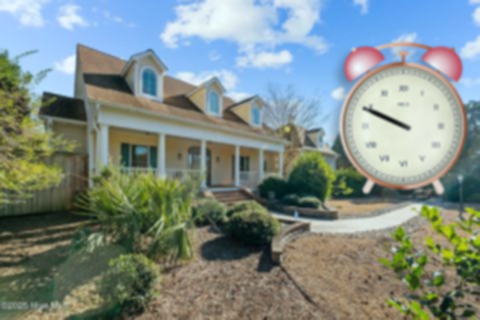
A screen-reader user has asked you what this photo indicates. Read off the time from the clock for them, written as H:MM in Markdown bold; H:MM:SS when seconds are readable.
**9:49**
